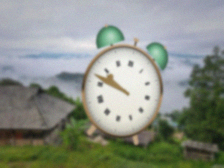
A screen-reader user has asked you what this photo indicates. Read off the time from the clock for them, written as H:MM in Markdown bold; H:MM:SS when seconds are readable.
**9:47**
